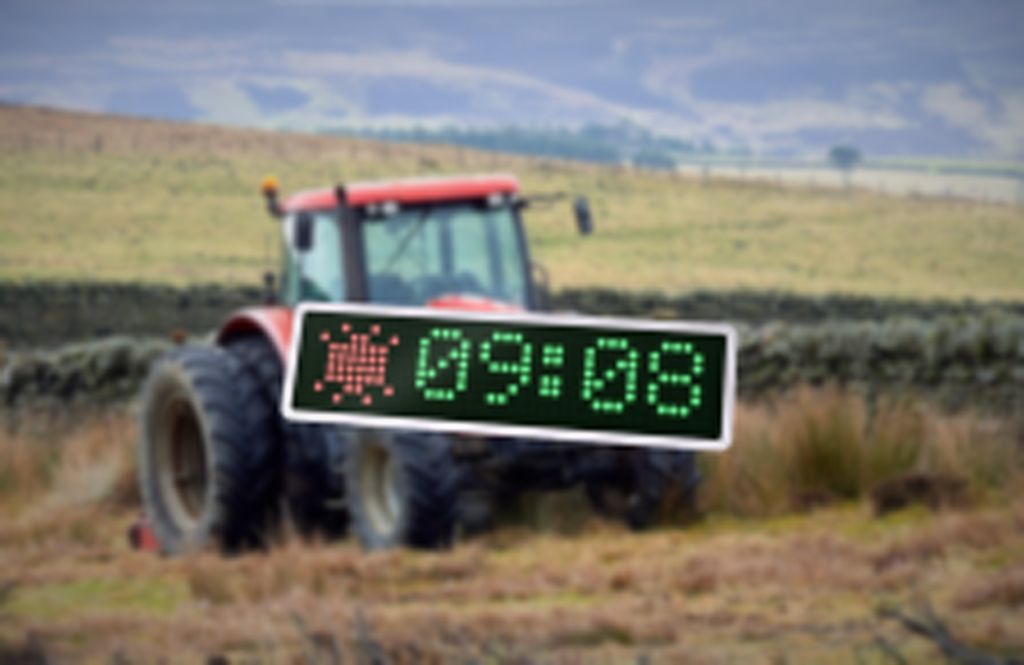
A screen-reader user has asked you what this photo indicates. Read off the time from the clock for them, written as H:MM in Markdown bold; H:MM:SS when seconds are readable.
**9:08**
